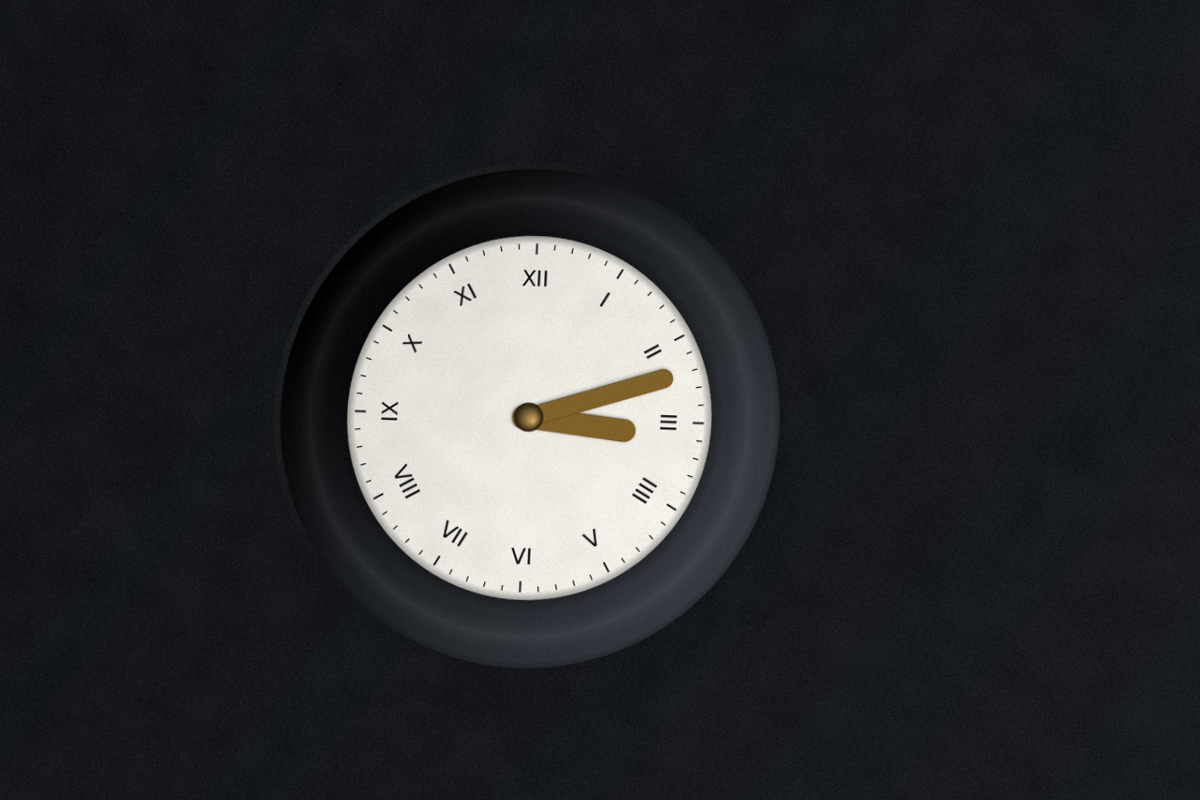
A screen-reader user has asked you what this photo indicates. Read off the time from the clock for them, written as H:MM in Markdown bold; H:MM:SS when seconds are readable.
**3:12**
